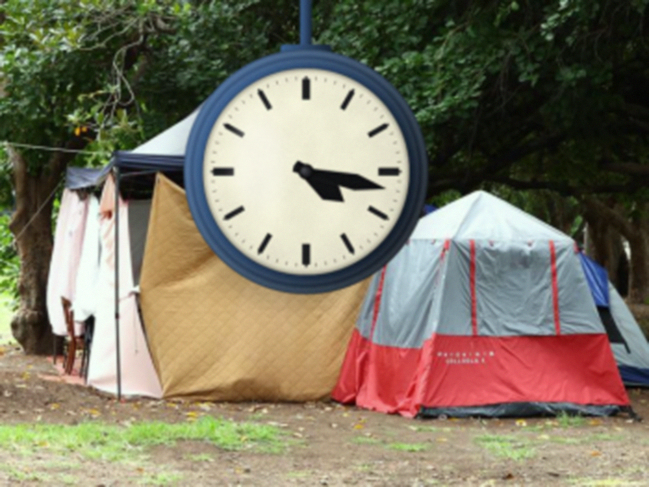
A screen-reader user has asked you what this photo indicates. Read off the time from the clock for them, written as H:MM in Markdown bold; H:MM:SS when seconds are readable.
**4:17**
